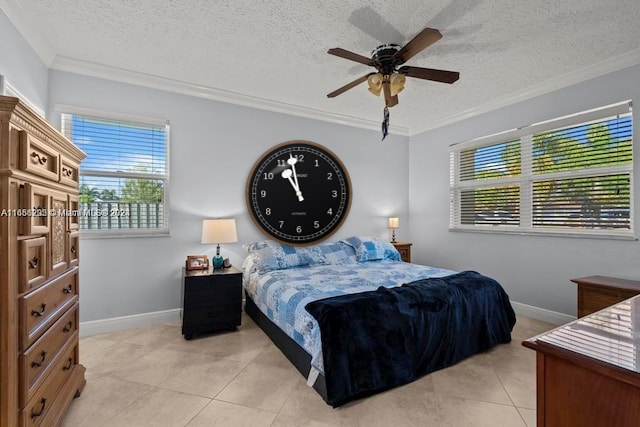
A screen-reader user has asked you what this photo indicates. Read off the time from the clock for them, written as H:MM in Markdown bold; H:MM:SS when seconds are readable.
**10:58**
